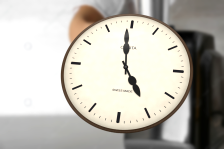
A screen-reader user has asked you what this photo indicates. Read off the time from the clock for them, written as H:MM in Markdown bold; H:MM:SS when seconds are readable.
**4:59**
